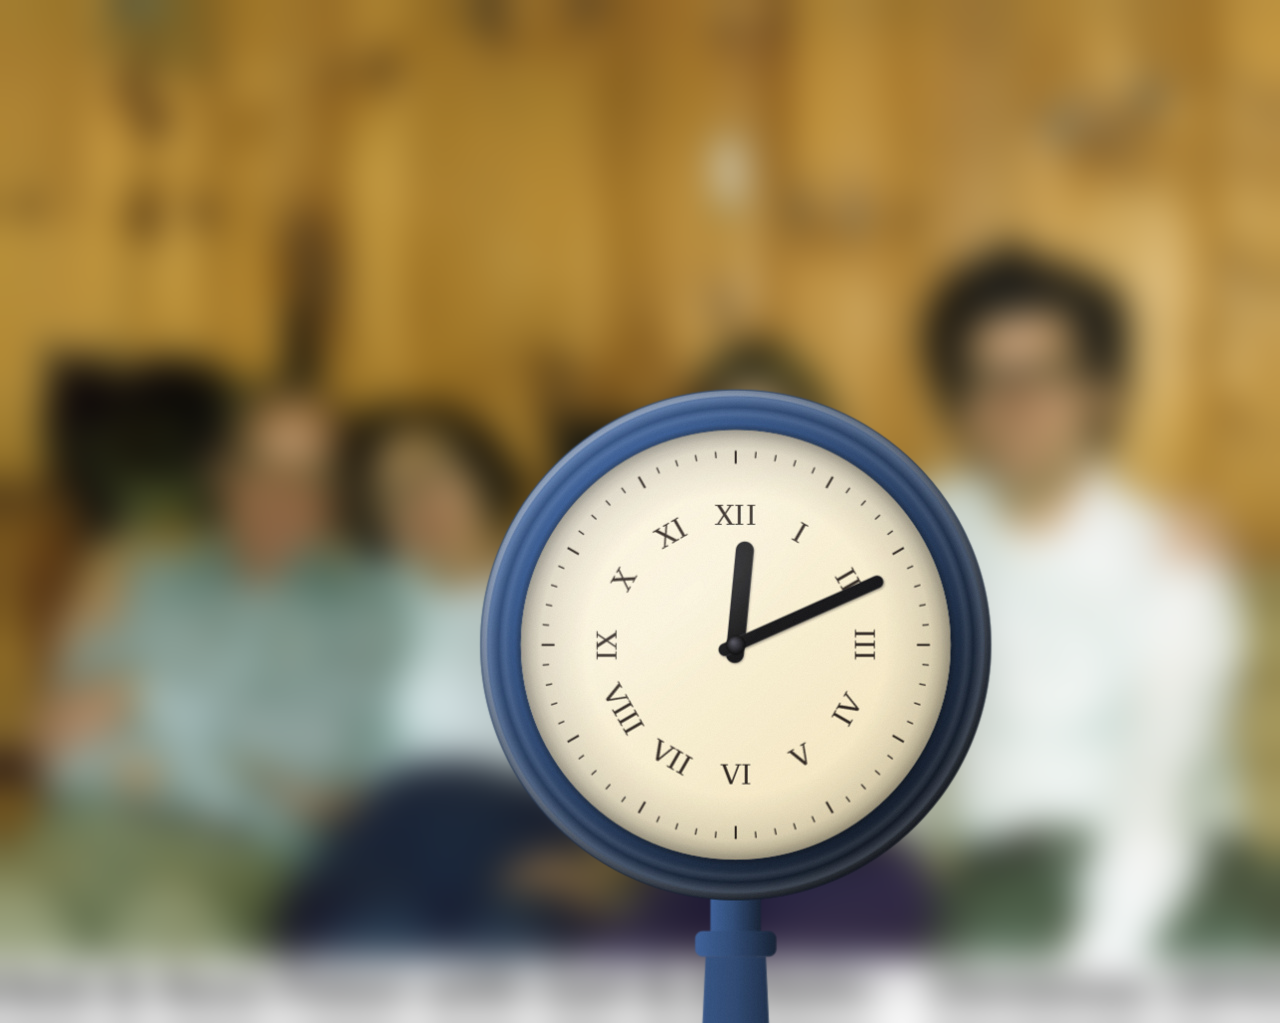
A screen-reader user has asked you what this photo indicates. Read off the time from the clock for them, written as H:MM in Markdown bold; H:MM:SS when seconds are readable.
**12:11**
